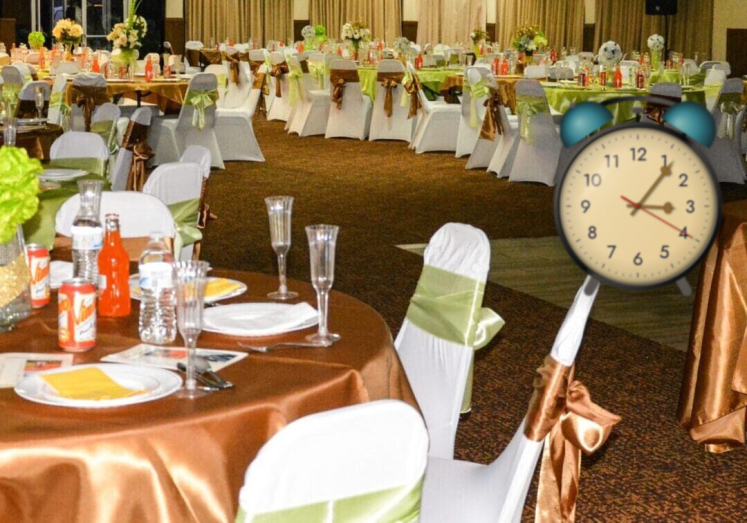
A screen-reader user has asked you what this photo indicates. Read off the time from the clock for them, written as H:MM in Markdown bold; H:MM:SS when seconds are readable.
**3:06:20**
